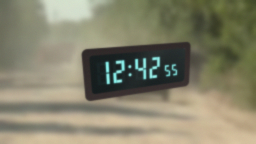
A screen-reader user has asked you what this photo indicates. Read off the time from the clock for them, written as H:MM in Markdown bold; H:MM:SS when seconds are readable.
**12:42:55**
